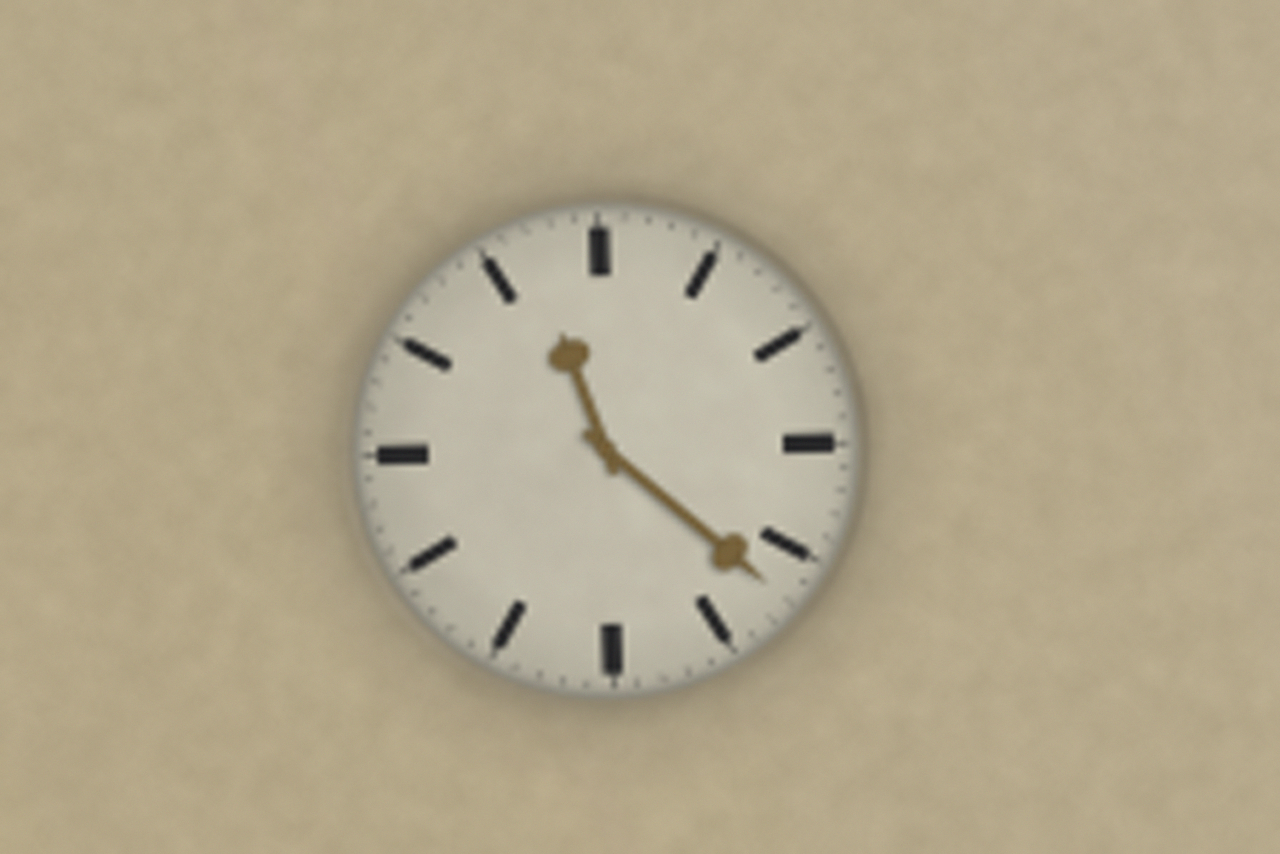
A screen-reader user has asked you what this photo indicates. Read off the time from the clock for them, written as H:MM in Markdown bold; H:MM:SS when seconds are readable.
**11:22**
